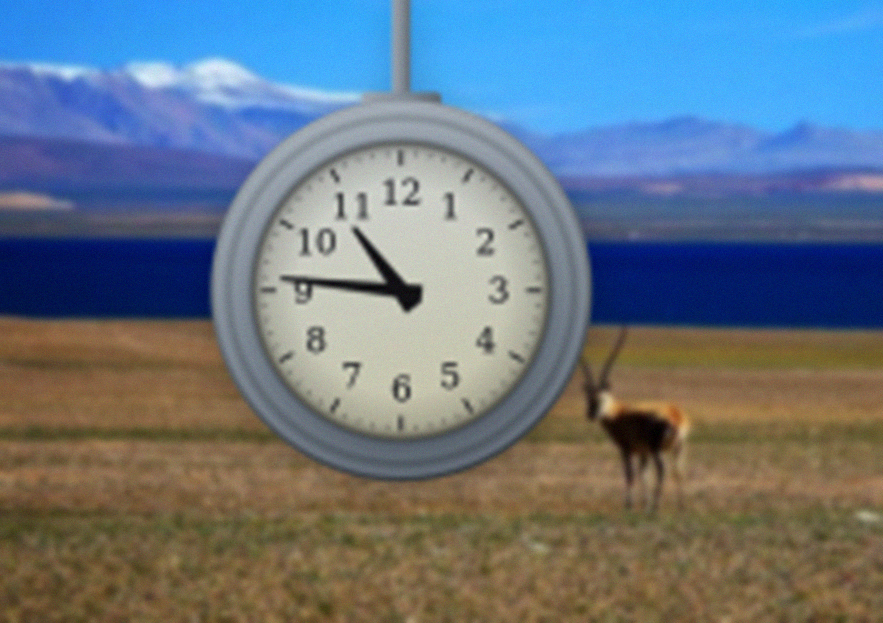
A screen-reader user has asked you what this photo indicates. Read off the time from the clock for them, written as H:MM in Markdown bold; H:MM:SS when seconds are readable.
**10:46**
